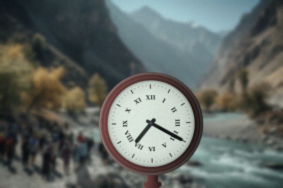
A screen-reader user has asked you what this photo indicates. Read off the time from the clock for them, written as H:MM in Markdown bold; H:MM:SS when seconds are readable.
**7:20**
